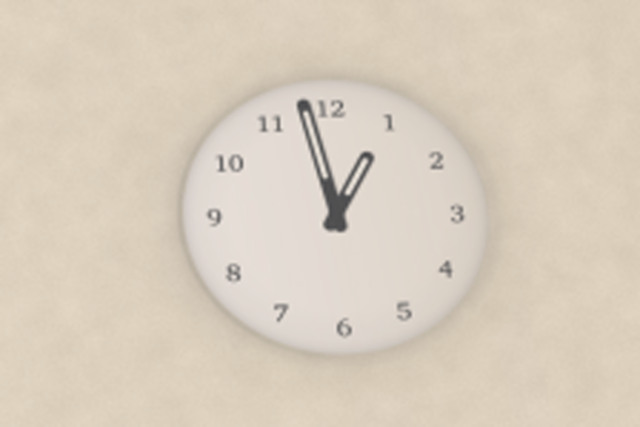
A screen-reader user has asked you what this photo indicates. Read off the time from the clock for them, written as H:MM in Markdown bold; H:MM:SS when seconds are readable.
**12:58**
